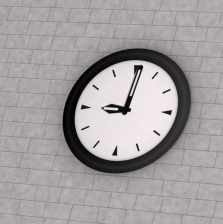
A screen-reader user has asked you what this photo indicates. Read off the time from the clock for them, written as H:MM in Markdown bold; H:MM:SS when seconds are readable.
**9:01**
